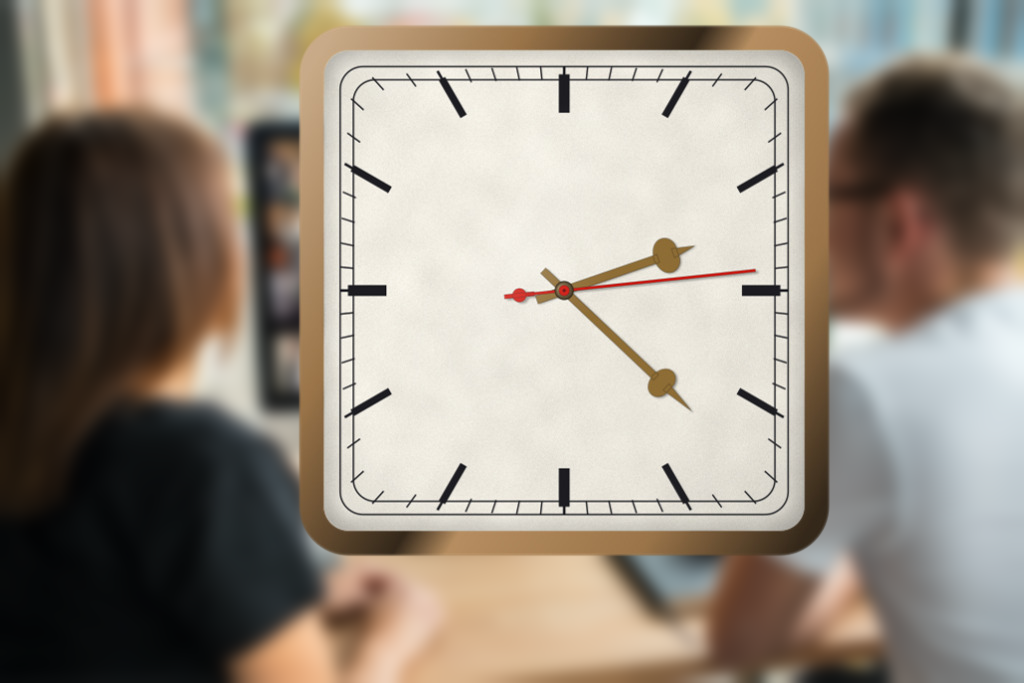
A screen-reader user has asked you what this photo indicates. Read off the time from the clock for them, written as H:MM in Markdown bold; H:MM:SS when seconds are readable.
**2:22:14**
